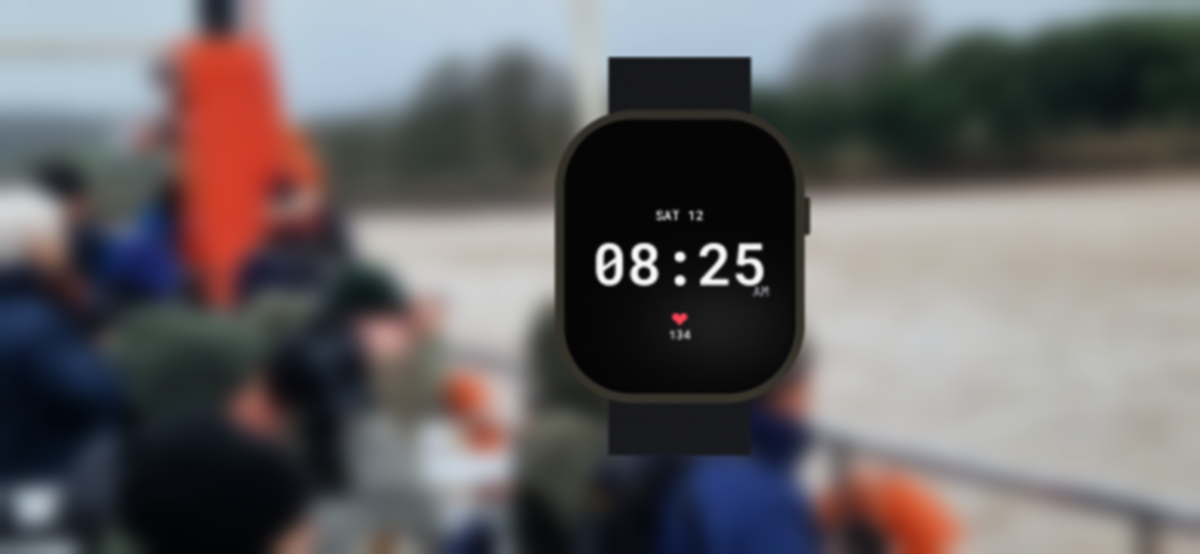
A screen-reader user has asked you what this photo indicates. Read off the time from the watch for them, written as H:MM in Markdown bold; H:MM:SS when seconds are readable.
**8:25**
